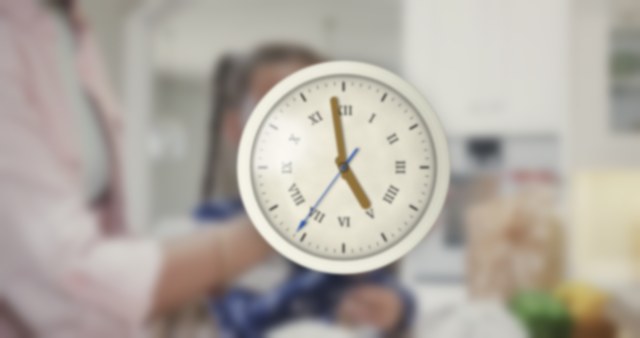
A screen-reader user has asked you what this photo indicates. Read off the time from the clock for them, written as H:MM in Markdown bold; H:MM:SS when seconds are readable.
**4:58:36**
